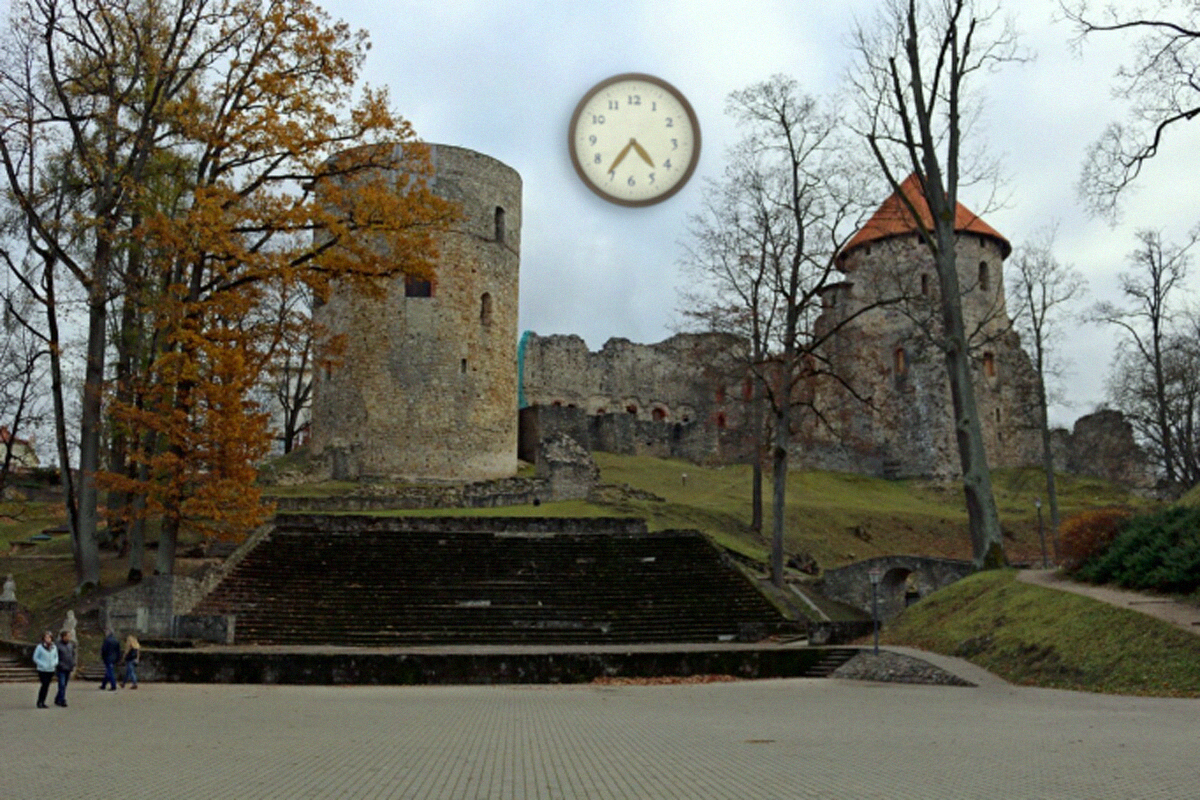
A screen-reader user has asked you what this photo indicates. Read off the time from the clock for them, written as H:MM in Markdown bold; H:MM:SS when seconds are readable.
**4:36**
